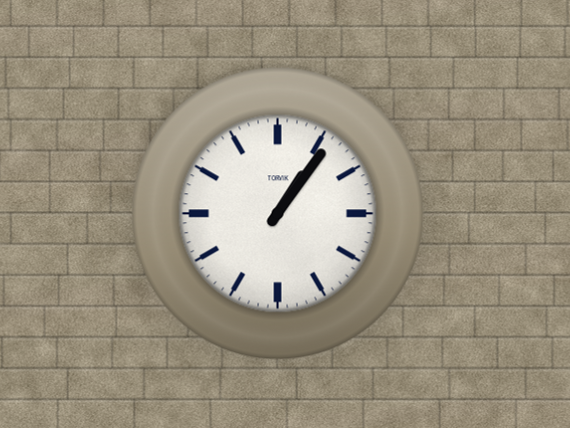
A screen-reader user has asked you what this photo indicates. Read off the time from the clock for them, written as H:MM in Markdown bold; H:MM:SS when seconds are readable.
**1:06**
